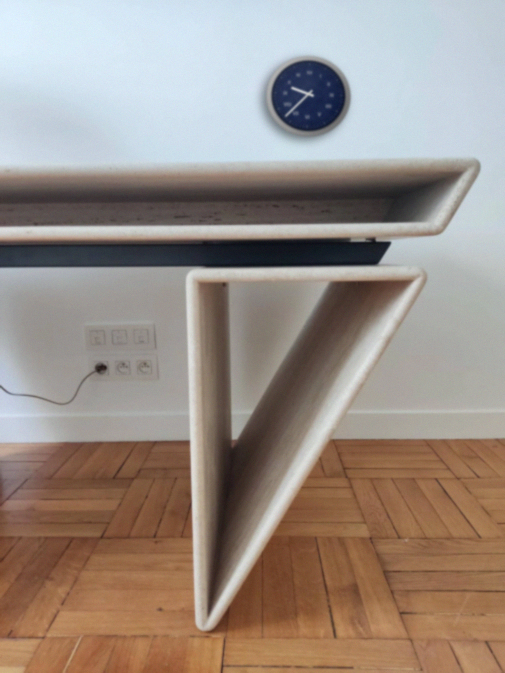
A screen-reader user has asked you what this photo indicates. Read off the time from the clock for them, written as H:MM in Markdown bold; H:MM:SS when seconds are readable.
**9:37**
